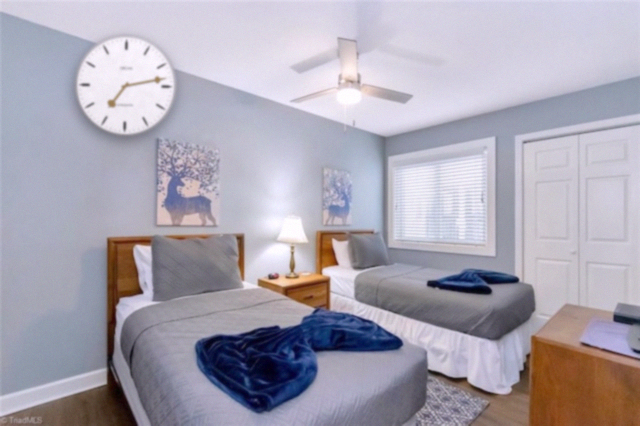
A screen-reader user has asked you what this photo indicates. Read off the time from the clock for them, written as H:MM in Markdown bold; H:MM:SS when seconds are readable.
**7:13**
